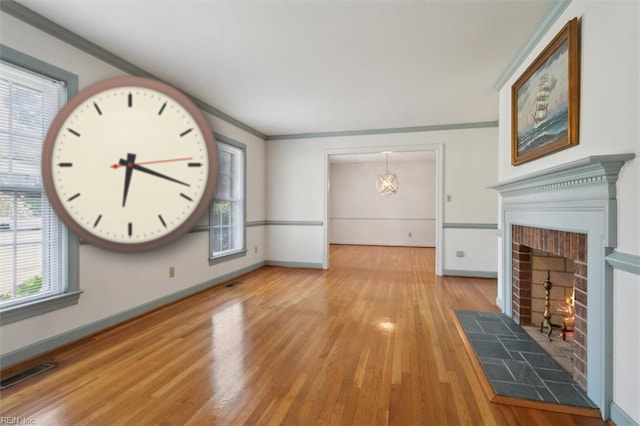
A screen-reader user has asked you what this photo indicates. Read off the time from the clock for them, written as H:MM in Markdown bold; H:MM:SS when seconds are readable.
**6:18:14**
